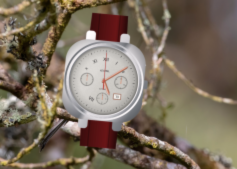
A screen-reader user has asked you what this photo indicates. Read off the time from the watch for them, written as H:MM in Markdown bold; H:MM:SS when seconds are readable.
**5:09**
